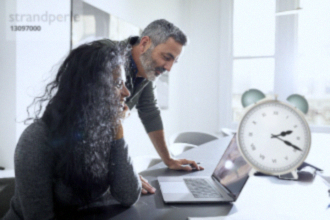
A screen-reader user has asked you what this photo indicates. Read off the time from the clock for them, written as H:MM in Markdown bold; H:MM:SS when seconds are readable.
**2:19**
